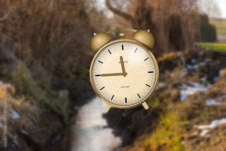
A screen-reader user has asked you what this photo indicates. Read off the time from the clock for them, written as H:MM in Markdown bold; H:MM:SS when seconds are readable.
**11:45**
